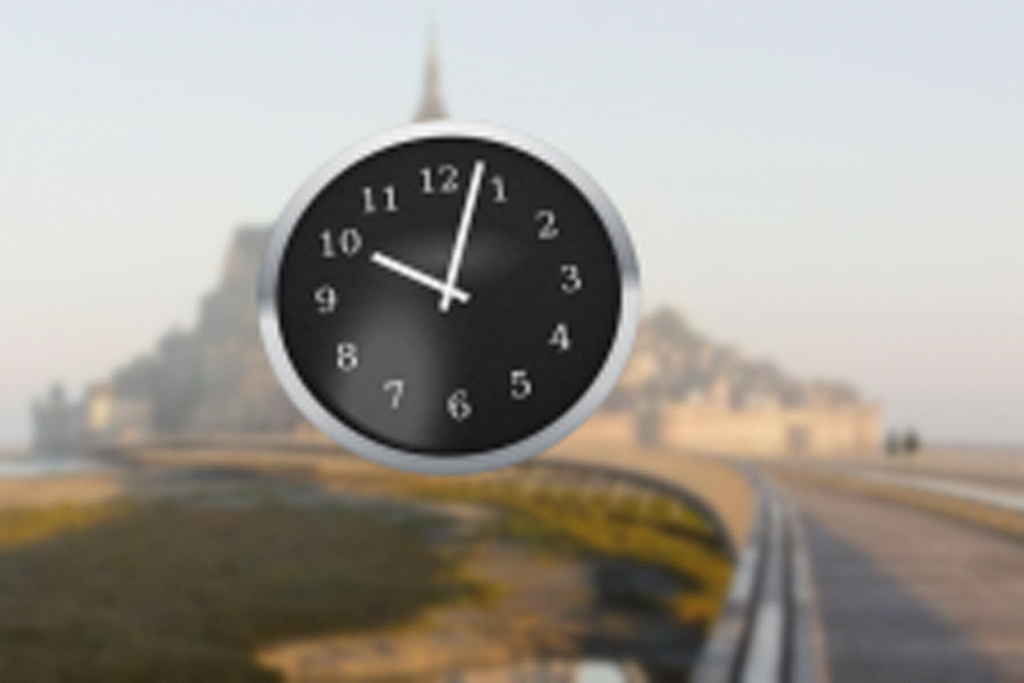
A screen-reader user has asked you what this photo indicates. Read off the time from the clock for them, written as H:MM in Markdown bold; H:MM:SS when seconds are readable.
**10:03**
